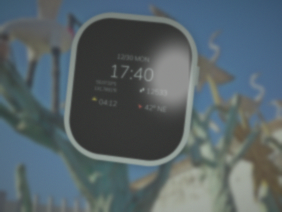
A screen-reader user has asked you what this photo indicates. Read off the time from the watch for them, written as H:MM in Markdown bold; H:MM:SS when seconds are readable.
**17:40**
